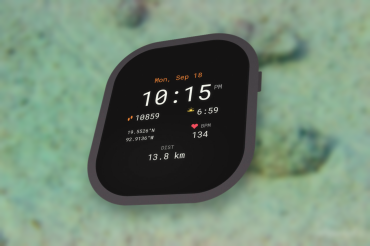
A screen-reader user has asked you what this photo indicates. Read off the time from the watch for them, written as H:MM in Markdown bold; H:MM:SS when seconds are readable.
**10:15**
